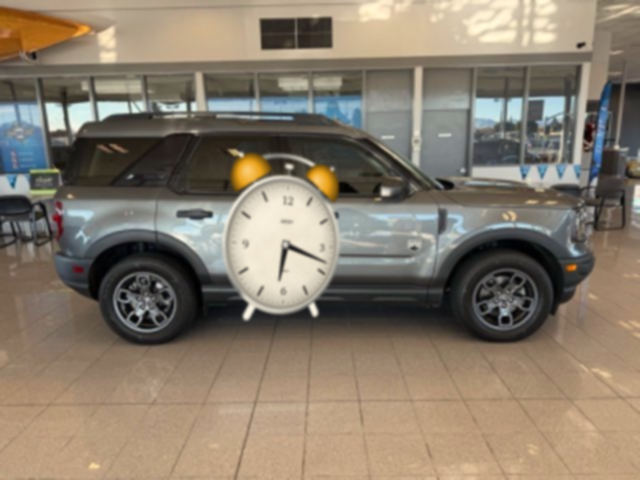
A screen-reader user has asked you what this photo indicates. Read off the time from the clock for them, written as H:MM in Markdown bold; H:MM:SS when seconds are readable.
**6:18**
